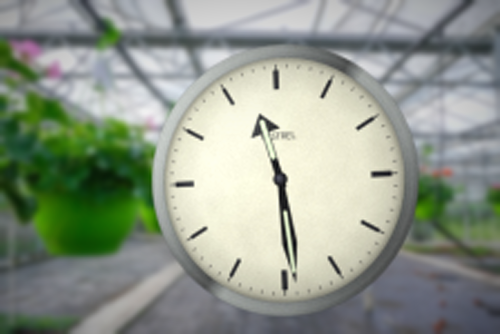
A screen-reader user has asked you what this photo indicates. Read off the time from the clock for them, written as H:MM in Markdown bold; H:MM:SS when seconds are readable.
**11:29**
